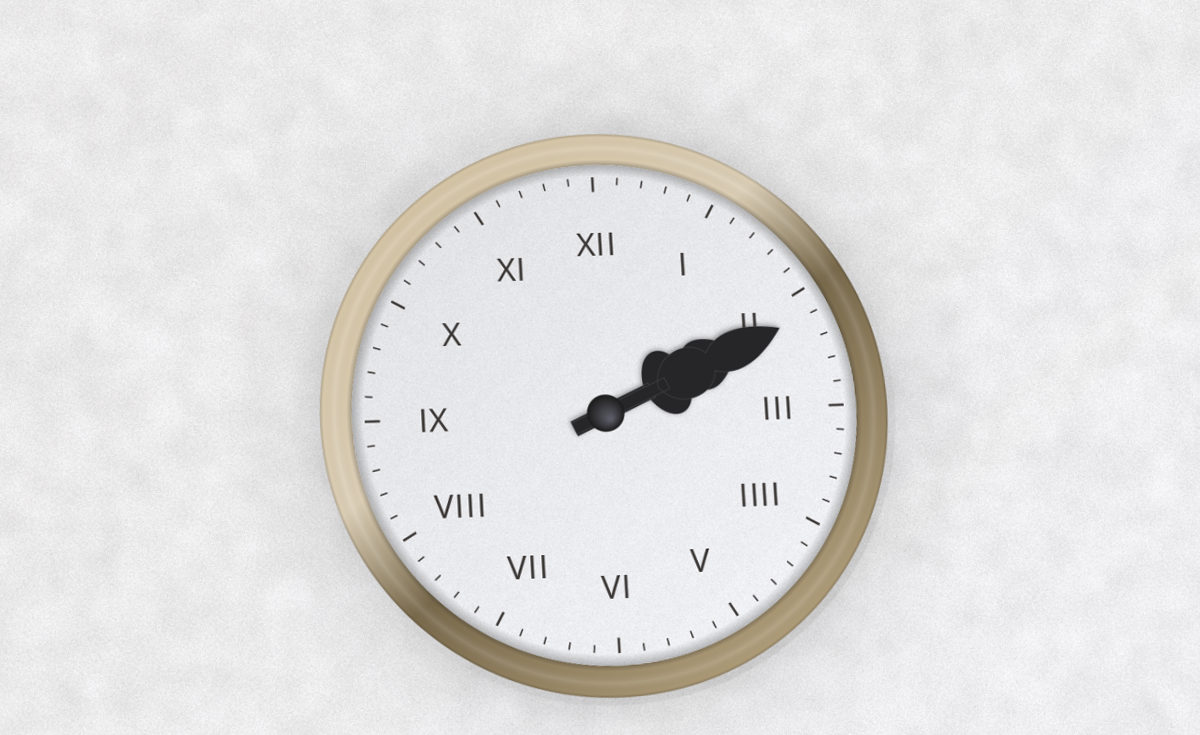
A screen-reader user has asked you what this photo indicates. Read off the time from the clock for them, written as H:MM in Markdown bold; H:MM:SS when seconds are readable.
**2:11**
